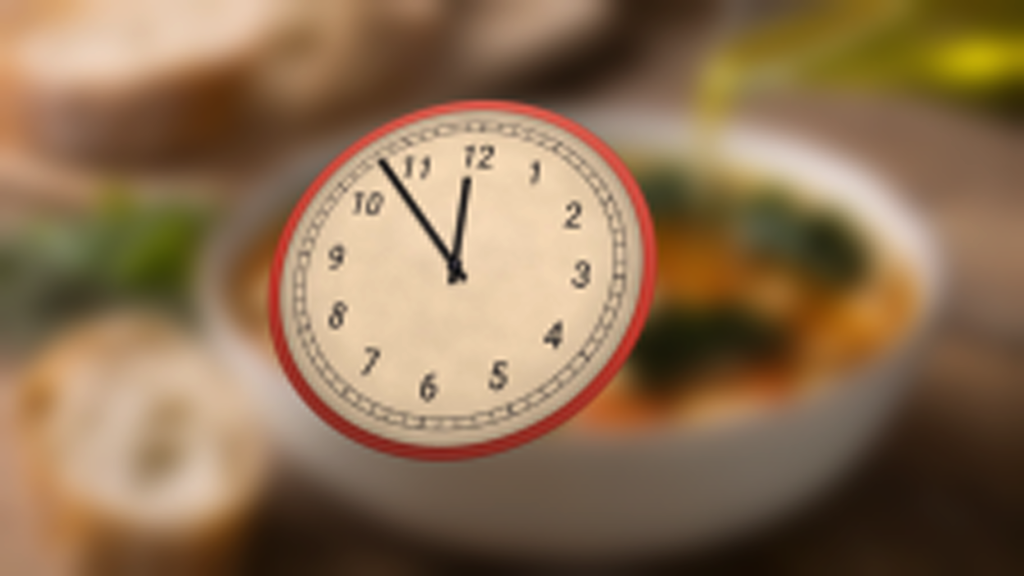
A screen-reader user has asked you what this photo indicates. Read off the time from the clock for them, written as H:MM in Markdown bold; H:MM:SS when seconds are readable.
**11:53**
